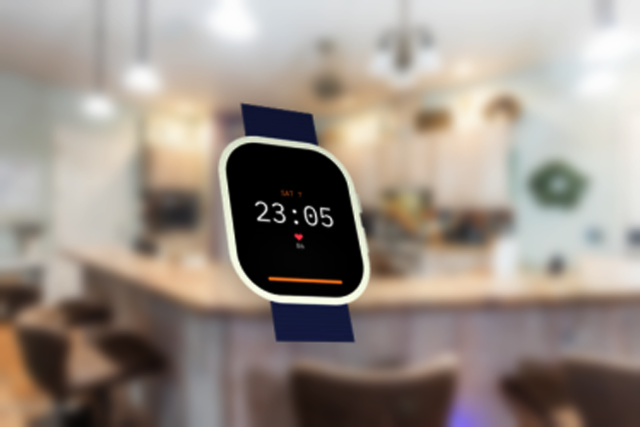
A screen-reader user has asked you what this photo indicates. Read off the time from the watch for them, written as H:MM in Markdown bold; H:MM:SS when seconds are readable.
**23:05**
